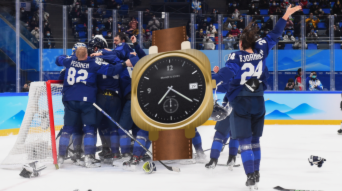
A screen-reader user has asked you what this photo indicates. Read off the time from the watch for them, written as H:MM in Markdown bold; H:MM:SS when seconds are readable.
**7:21**
